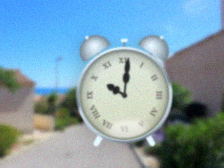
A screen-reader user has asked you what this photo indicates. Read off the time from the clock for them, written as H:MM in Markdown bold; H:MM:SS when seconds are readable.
**10:01**
